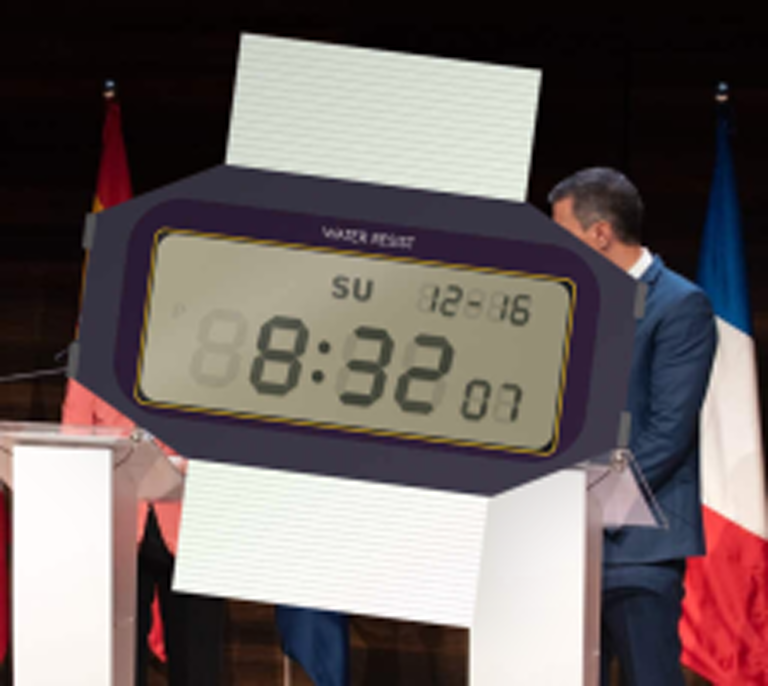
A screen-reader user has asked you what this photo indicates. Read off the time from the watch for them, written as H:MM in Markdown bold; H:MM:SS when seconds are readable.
**8:32:07**
